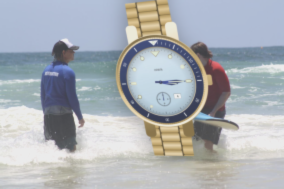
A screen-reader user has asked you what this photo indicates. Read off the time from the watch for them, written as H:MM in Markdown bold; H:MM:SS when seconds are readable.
**3:15**
